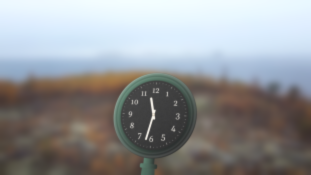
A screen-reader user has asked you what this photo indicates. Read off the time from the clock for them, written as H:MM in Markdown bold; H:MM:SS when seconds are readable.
**11:32**
